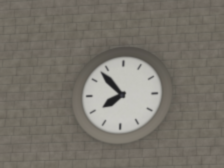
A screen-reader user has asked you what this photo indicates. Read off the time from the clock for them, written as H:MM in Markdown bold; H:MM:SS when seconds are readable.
**7:53**
